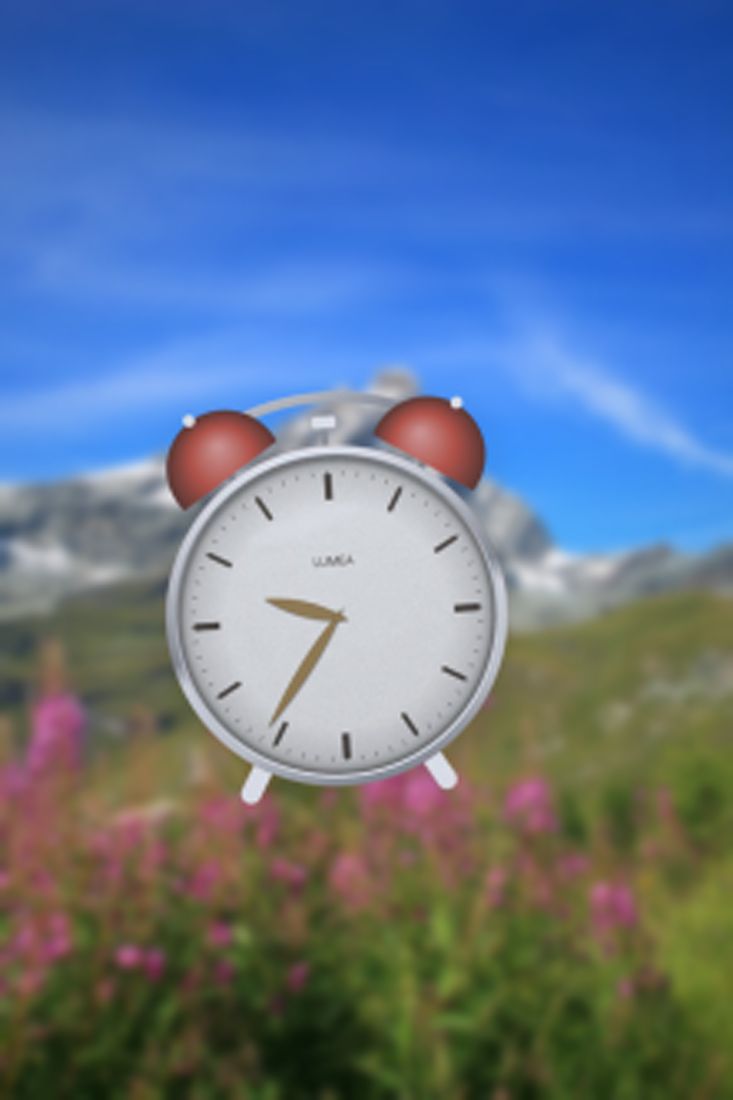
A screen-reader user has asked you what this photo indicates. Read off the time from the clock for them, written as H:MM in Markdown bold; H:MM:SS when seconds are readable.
**9:36**
